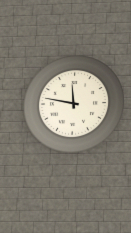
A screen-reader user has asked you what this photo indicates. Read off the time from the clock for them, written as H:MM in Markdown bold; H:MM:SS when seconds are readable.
**11:47**
